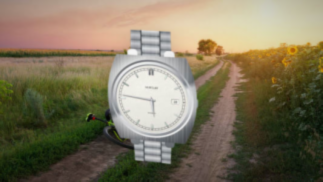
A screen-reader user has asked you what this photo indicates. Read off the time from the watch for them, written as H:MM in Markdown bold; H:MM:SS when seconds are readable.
**5:46**
